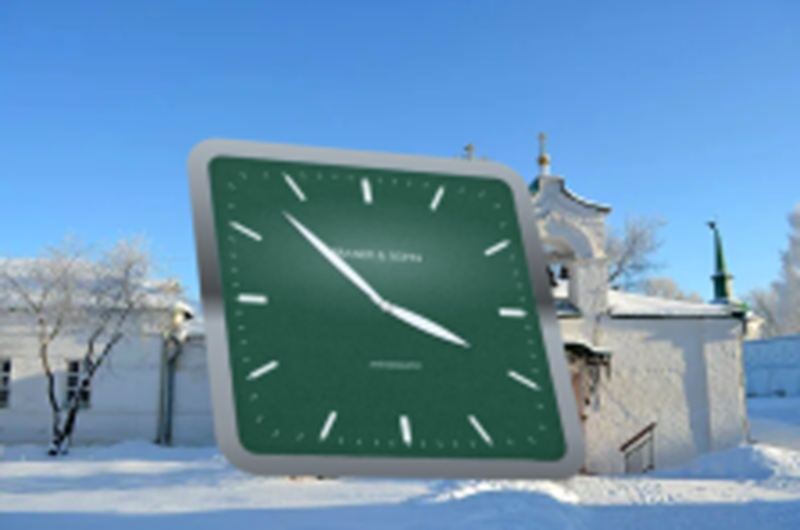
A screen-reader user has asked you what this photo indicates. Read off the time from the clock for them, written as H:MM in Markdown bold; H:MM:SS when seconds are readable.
**3:53**
